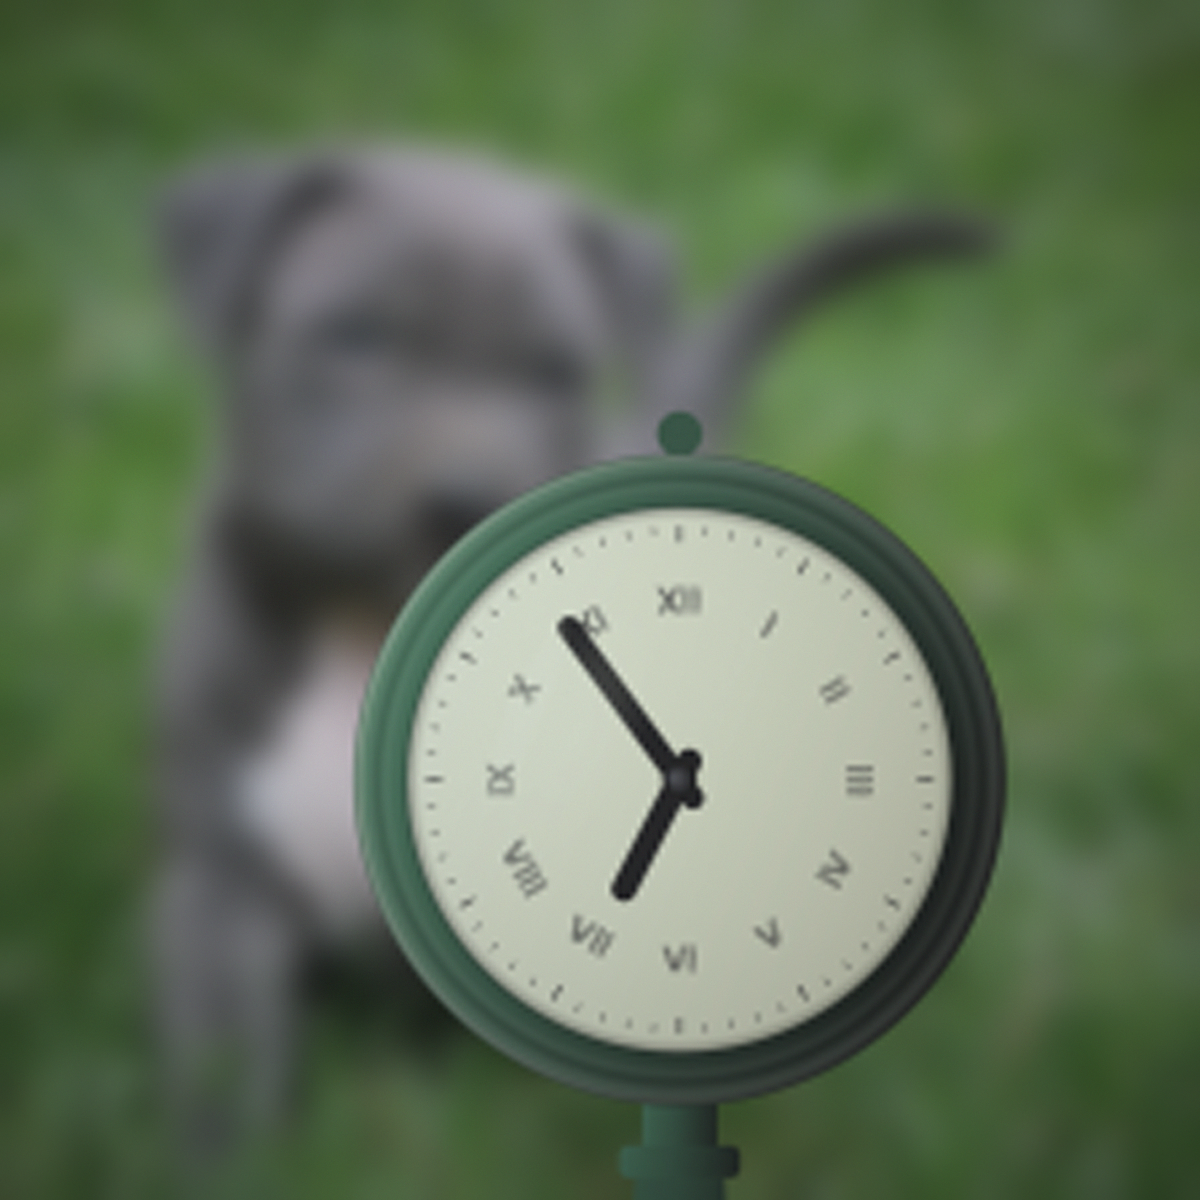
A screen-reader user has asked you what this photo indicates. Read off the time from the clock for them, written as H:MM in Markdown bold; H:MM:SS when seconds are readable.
**6:54**
